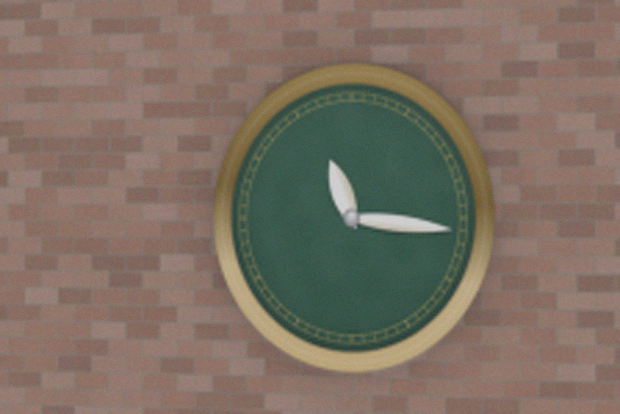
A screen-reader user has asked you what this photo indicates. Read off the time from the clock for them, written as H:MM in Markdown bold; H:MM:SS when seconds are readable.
**11:16**
